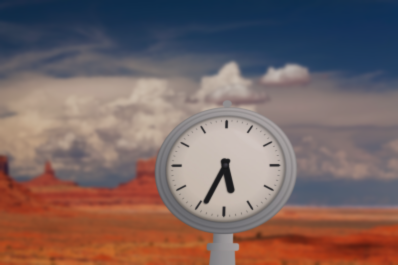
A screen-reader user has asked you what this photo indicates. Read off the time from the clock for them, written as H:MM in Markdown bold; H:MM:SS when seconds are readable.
**5:34**
